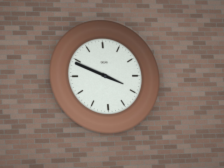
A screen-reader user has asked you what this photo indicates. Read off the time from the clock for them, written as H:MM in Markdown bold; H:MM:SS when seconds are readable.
**3:49**
